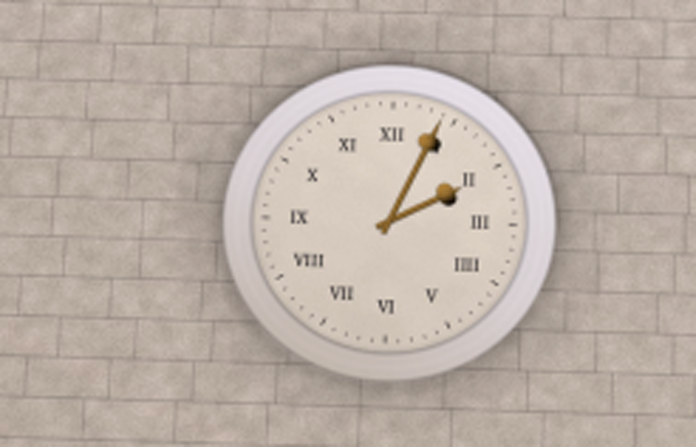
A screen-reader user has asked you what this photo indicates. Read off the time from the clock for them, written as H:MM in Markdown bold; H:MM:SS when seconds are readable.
**2:04**
